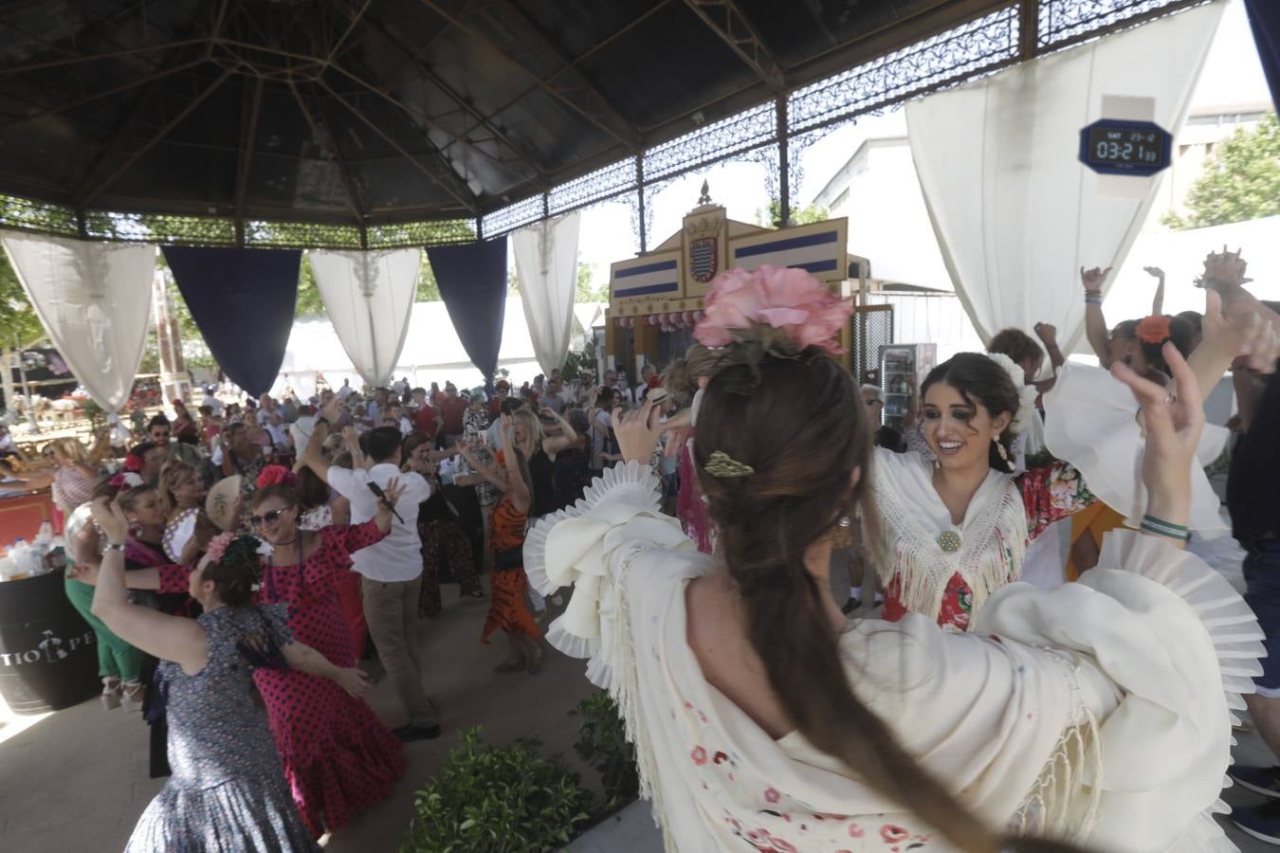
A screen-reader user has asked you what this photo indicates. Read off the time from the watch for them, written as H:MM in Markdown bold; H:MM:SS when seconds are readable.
**3:21**
